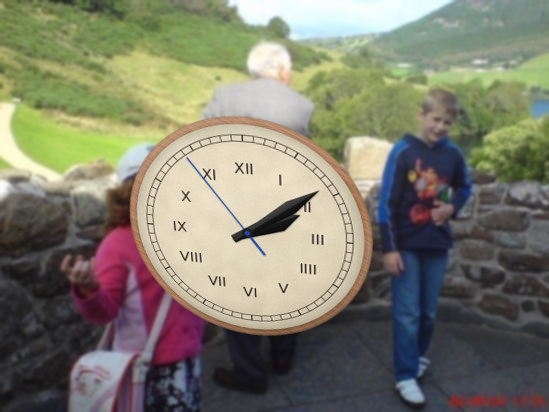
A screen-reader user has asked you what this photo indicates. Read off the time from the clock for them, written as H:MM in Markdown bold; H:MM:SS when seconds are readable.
**2:08:54**
